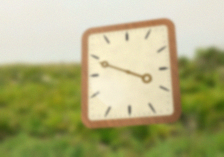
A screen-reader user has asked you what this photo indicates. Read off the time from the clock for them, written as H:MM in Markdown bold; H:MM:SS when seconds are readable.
**3:49**
